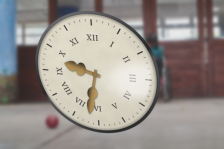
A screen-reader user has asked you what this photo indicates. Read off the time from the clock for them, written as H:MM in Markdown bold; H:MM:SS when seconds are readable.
**9:32**
